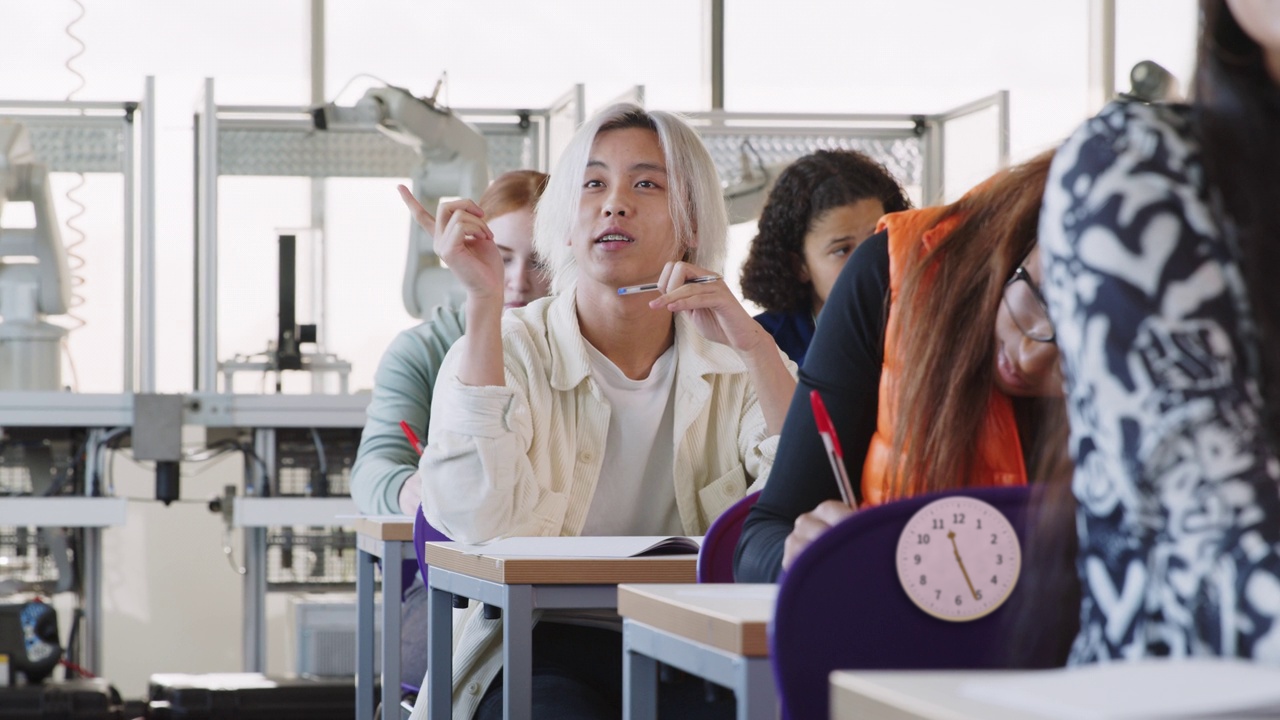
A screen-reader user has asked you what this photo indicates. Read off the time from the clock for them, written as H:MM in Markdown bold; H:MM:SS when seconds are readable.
**11:26**
